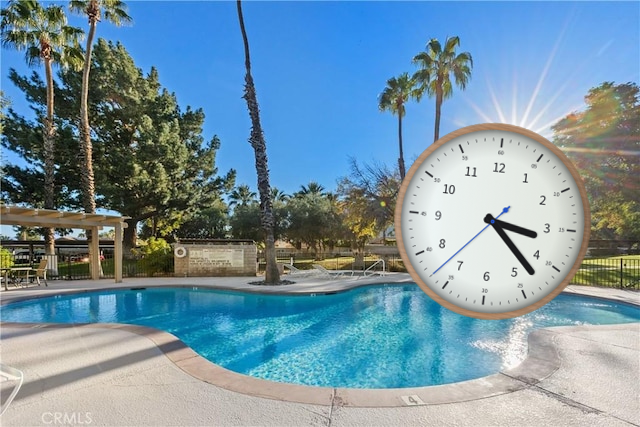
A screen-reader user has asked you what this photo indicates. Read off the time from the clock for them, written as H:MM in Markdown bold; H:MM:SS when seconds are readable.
**3:22:37**
